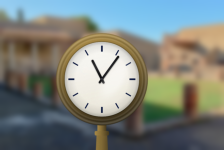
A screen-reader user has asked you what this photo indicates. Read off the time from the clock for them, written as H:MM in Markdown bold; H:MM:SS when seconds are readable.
**11:06**
